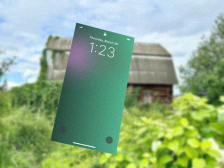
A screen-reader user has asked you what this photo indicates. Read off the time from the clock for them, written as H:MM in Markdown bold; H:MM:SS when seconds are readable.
**1:23**
